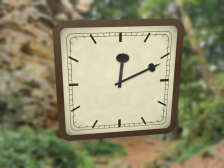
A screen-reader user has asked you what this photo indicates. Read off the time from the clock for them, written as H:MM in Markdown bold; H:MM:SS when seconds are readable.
**12:11**
